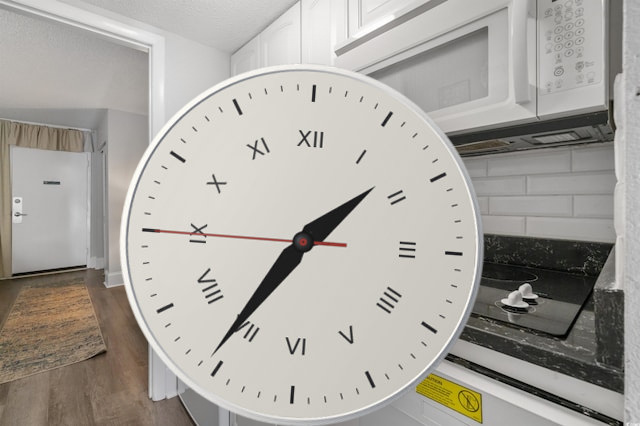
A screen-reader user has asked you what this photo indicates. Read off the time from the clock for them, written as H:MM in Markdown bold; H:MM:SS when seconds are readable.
**1:35:45**
